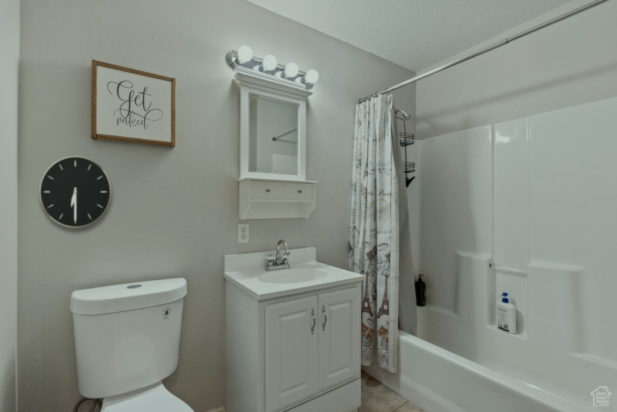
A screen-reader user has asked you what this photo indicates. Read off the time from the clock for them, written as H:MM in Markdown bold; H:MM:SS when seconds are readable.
**6:30**
